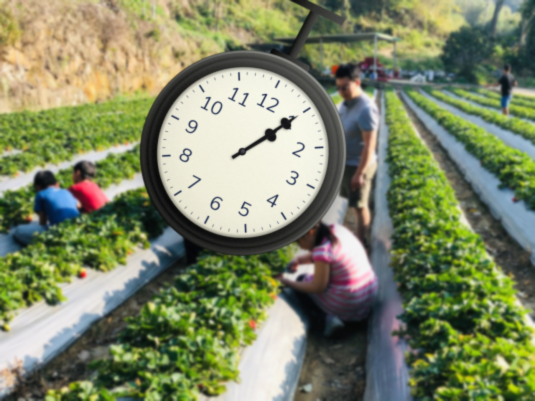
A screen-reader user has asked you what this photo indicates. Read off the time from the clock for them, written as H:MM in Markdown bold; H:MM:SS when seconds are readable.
**1:05**
